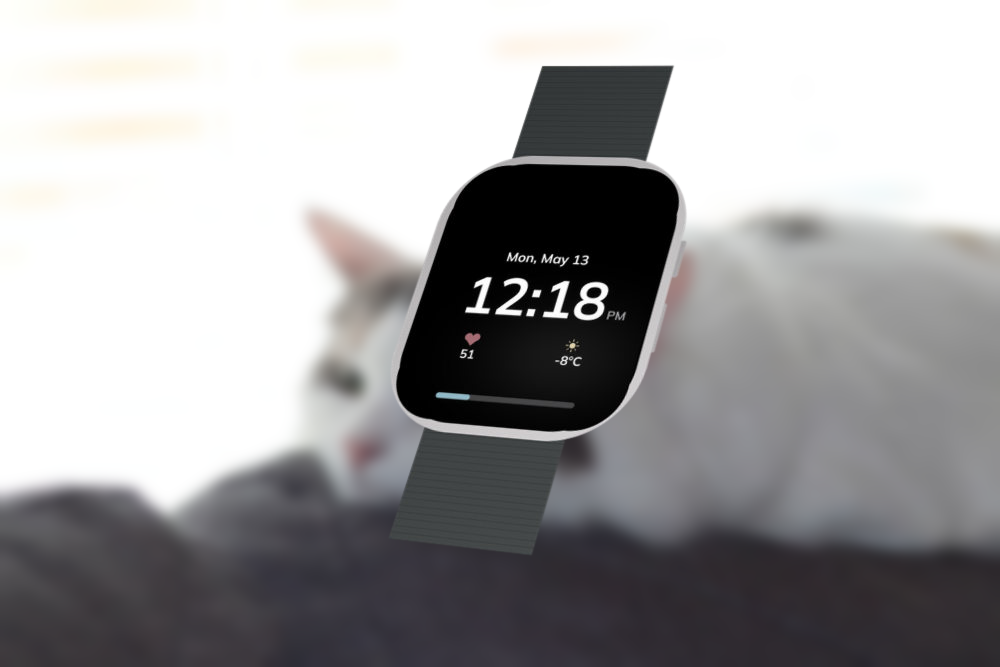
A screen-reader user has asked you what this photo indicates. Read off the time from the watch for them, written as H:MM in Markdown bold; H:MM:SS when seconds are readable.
**12:18**
